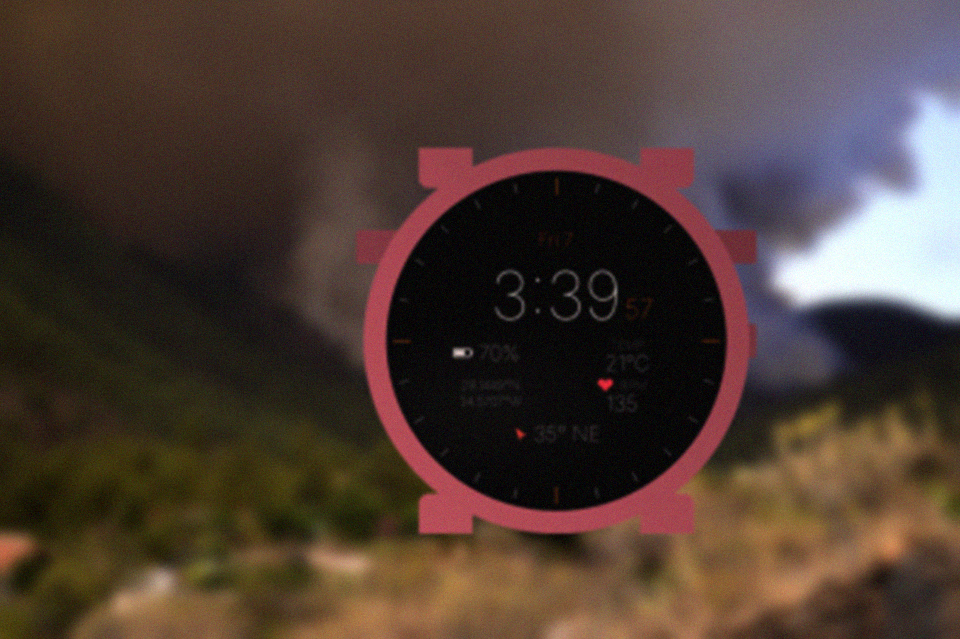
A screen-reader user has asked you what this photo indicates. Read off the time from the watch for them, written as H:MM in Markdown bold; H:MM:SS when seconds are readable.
**3:39:57**
